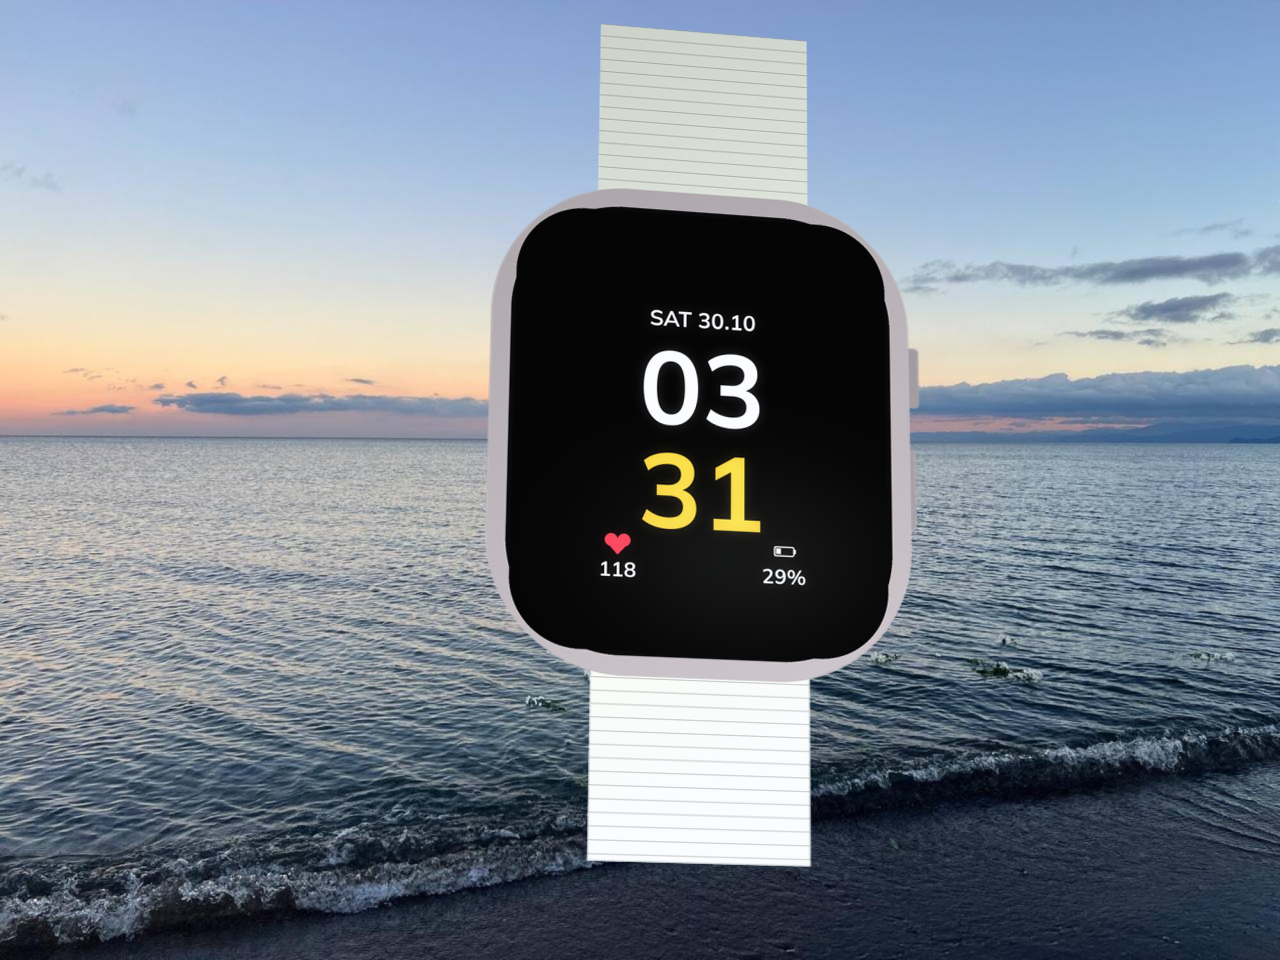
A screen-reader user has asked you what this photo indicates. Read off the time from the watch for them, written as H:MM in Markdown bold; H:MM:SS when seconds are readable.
**3:31**
